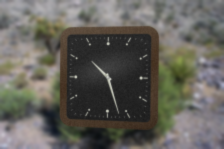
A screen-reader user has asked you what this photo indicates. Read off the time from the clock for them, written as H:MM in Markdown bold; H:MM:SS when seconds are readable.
**10:27**
